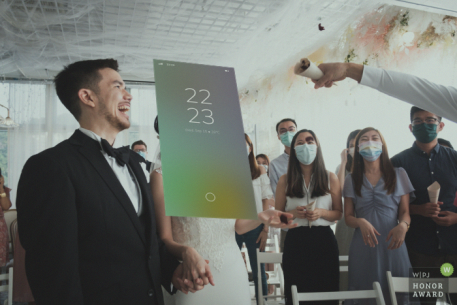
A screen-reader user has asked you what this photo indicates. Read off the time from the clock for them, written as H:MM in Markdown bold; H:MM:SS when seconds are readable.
**22:23**
